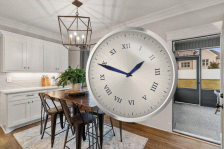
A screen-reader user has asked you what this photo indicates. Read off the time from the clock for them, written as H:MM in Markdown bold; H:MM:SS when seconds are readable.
**1:49**
